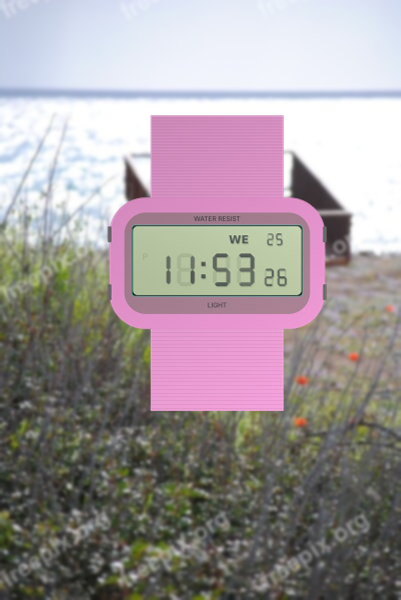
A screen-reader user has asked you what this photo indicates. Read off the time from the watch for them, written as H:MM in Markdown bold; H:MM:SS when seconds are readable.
**11:53:26**
